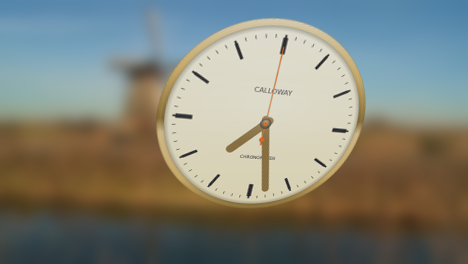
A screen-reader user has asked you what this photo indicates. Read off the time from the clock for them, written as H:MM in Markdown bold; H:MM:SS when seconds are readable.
**7:28:00**
